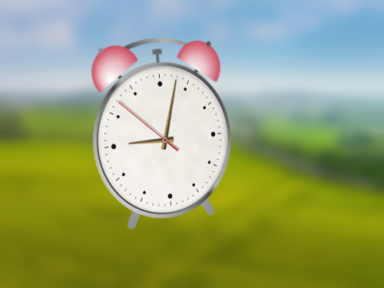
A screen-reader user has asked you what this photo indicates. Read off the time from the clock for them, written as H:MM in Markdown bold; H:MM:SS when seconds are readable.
**9:02:52**
